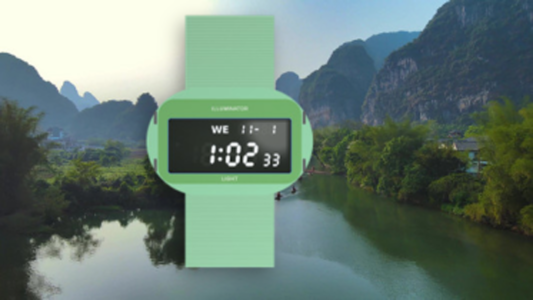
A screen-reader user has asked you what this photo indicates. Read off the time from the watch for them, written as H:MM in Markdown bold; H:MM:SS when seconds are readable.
**1:02:33**
